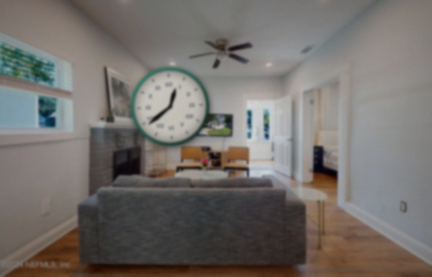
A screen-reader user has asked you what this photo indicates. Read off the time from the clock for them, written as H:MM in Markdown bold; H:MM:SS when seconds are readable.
**12:39**
